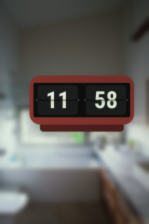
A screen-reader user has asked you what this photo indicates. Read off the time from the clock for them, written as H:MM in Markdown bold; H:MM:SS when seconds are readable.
**11:58**
